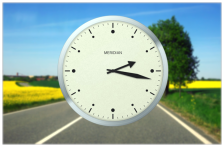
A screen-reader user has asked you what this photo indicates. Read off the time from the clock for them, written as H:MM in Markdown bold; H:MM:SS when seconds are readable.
**2:17**
